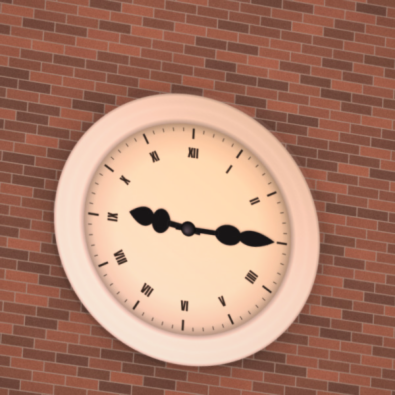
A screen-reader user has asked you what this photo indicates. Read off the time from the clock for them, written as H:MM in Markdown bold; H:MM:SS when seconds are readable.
**9:15**
